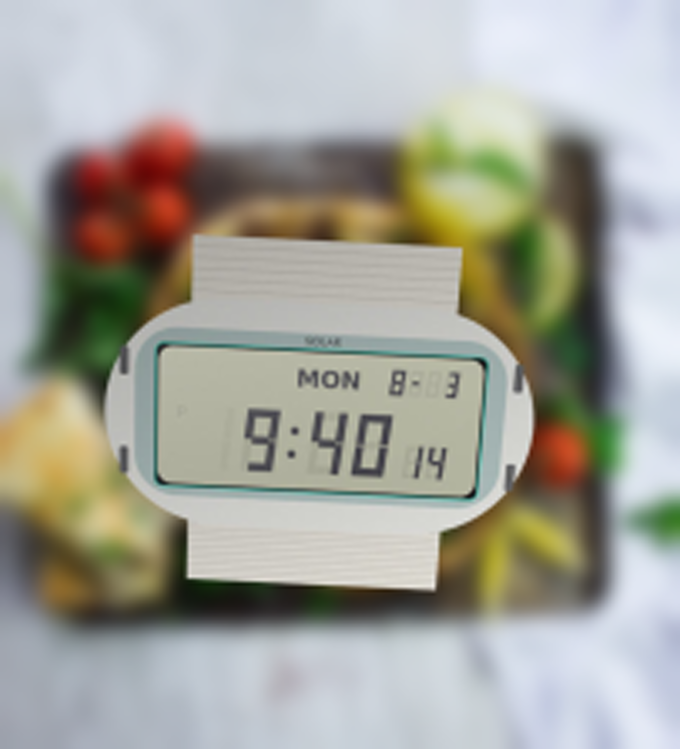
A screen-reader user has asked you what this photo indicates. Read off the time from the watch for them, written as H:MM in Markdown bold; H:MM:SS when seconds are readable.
**9:40:14**
